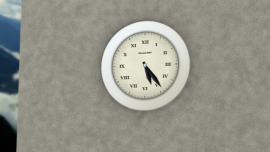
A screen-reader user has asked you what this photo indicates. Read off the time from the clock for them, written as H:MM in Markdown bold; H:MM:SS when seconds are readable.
**5:24**
